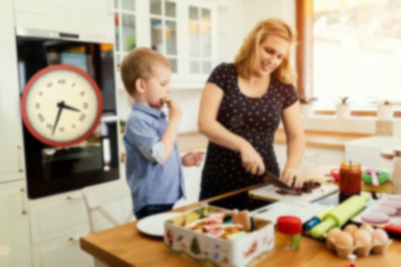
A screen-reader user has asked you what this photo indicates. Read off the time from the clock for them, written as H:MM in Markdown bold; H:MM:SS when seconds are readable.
**3:33**
